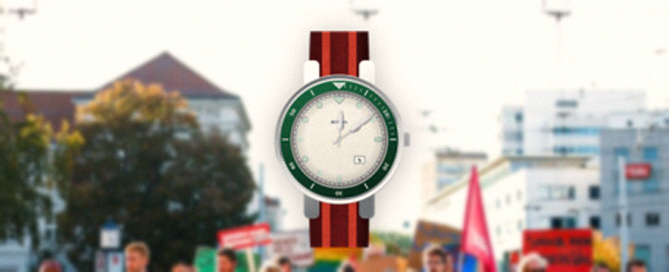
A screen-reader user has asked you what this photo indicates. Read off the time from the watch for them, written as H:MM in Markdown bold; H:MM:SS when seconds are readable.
**12:09**
